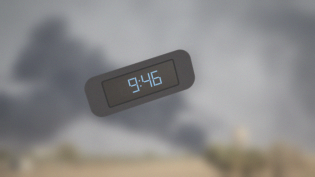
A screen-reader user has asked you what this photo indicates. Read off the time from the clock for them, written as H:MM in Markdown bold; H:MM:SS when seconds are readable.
**9:46**
